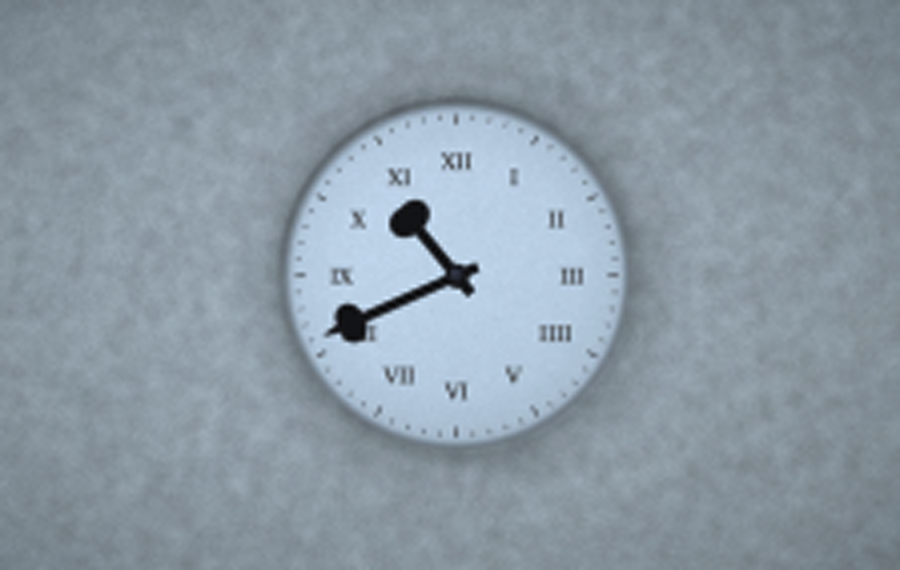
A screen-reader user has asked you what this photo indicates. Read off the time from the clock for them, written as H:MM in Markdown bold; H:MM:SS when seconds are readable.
**10:41**
